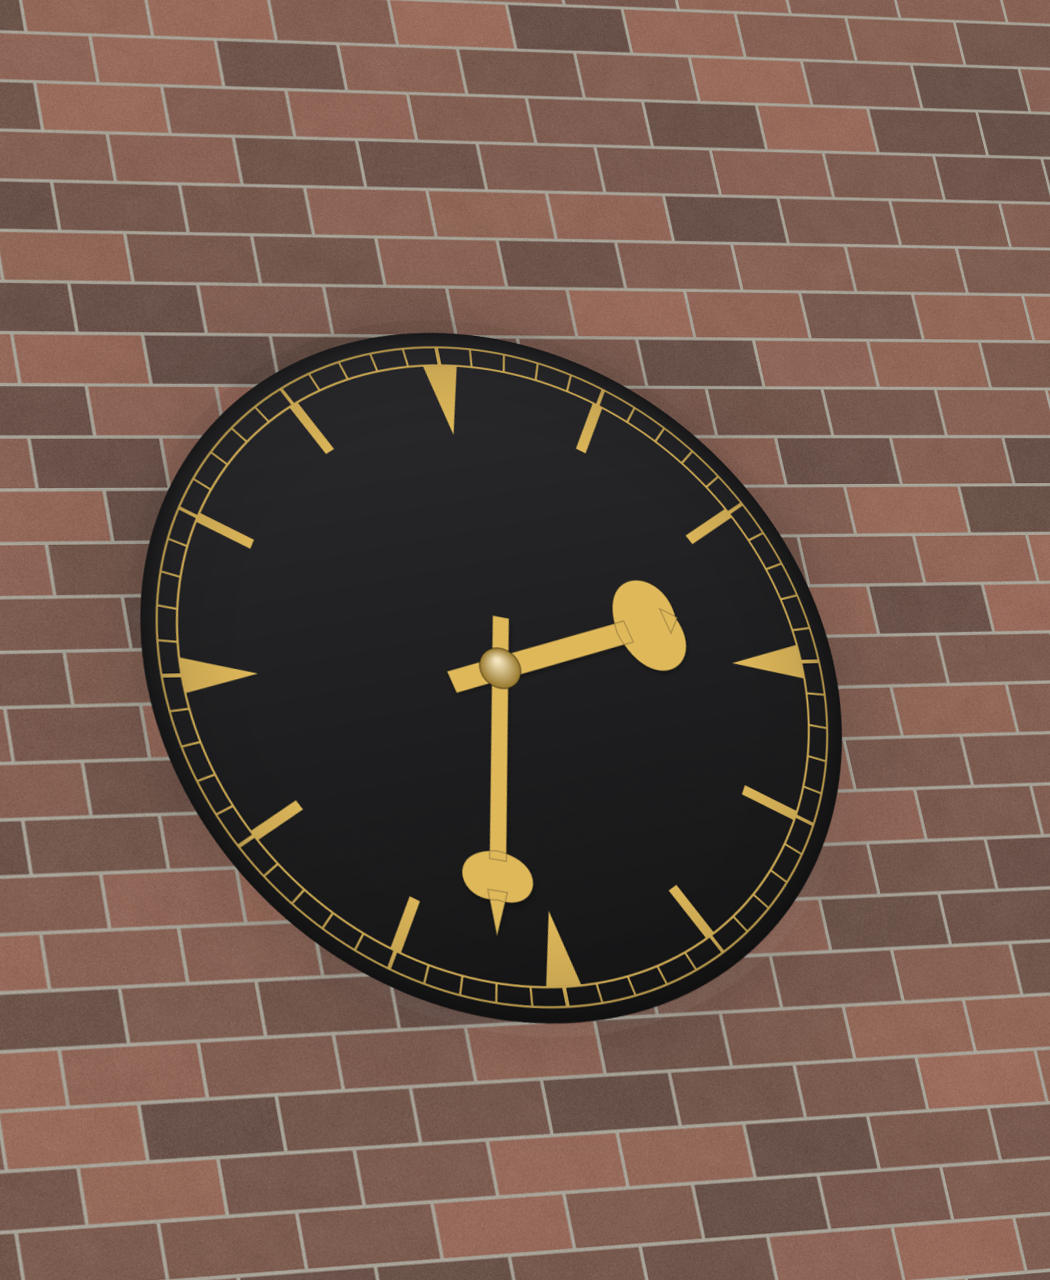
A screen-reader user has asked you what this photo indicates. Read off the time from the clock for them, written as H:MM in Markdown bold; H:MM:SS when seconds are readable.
**2:32**
